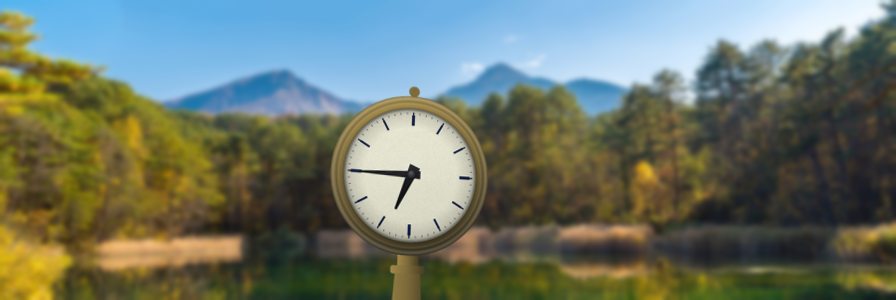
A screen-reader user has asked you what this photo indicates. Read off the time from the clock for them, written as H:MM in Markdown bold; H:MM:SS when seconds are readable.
**6:45**
